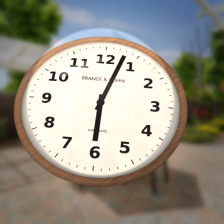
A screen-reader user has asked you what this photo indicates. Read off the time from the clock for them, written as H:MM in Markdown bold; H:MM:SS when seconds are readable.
**6:03**
